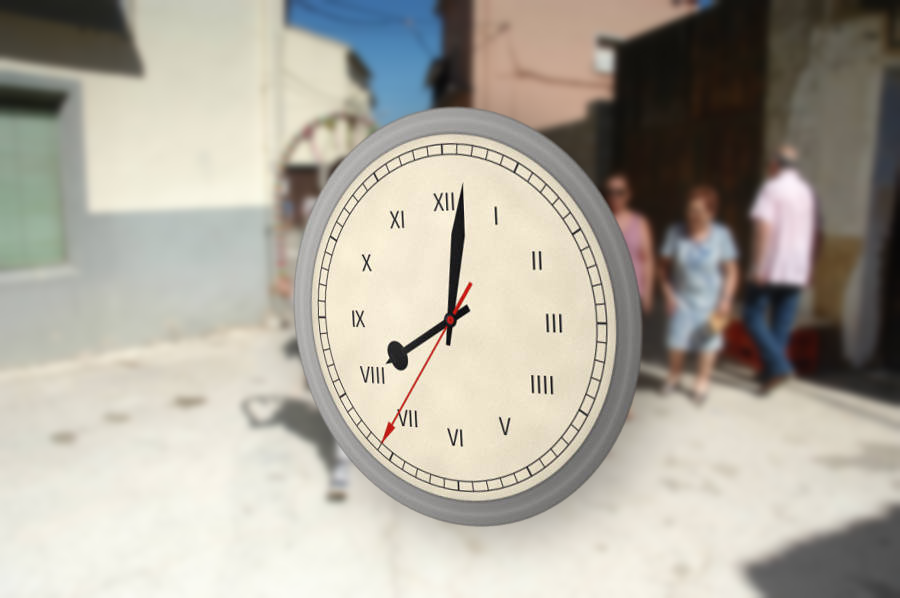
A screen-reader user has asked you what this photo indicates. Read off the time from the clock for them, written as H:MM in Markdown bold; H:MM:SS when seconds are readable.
**8:01:36**
